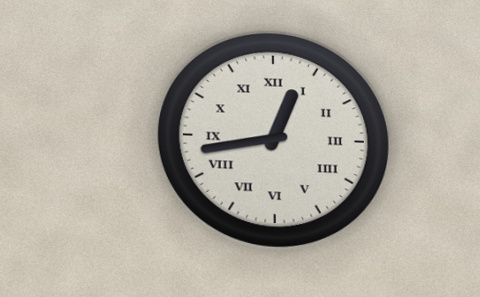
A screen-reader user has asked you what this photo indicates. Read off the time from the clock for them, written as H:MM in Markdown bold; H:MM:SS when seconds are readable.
**12:43**
